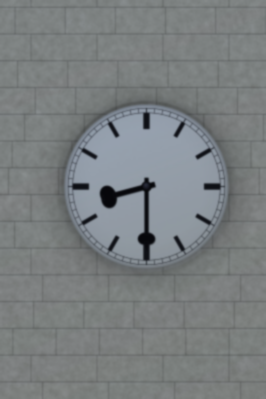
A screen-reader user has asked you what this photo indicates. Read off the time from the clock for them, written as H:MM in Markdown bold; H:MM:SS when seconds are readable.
**8:30**
